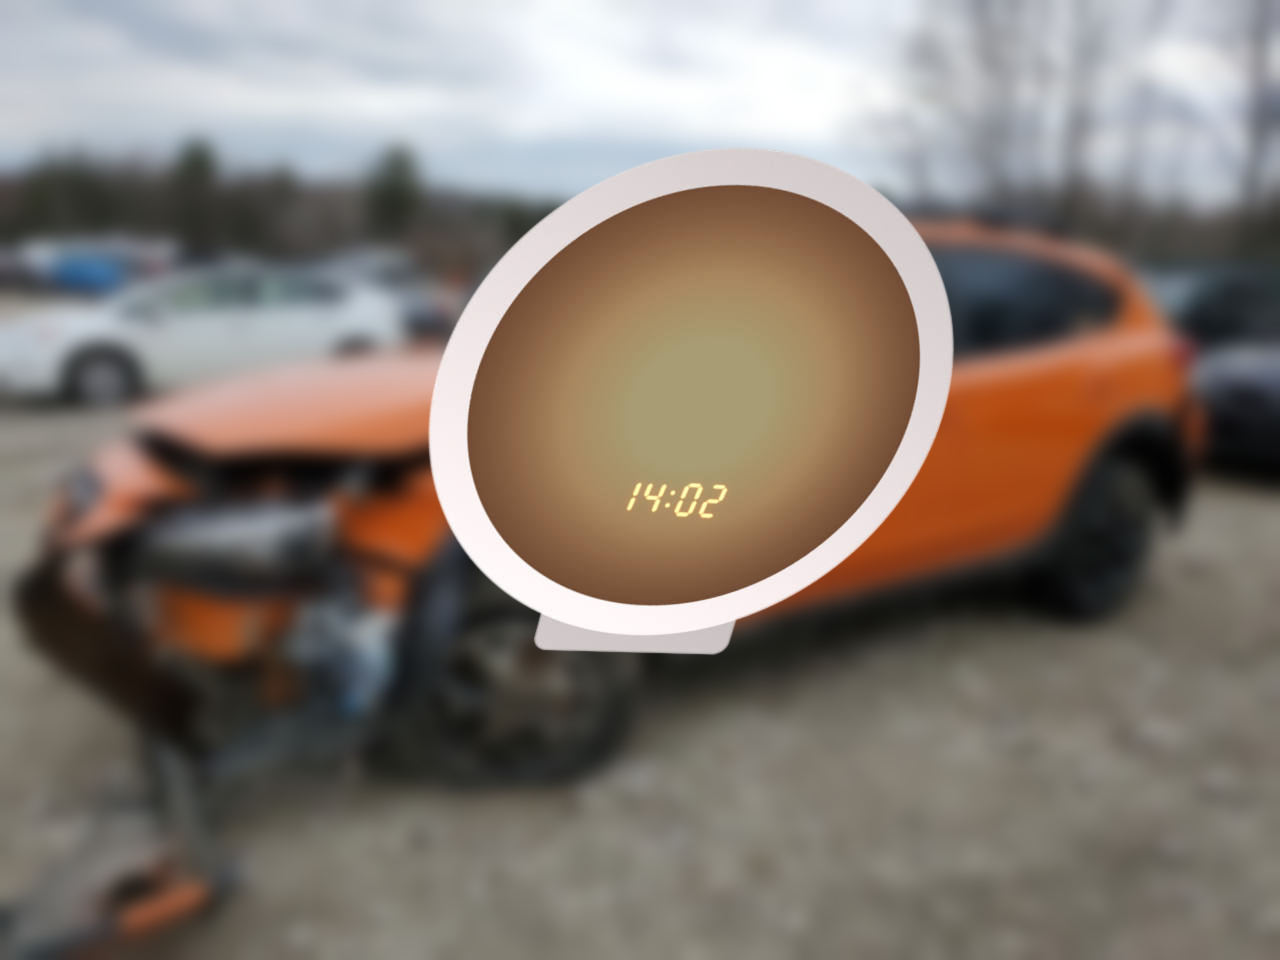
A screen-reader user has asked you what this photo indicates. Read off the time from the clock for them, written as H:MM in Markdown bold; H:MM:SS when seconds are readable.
**14:02**
